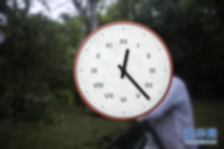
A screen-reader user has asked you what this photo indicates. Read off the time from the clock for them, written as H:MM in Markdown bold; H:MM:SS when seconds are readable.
**12:23**
